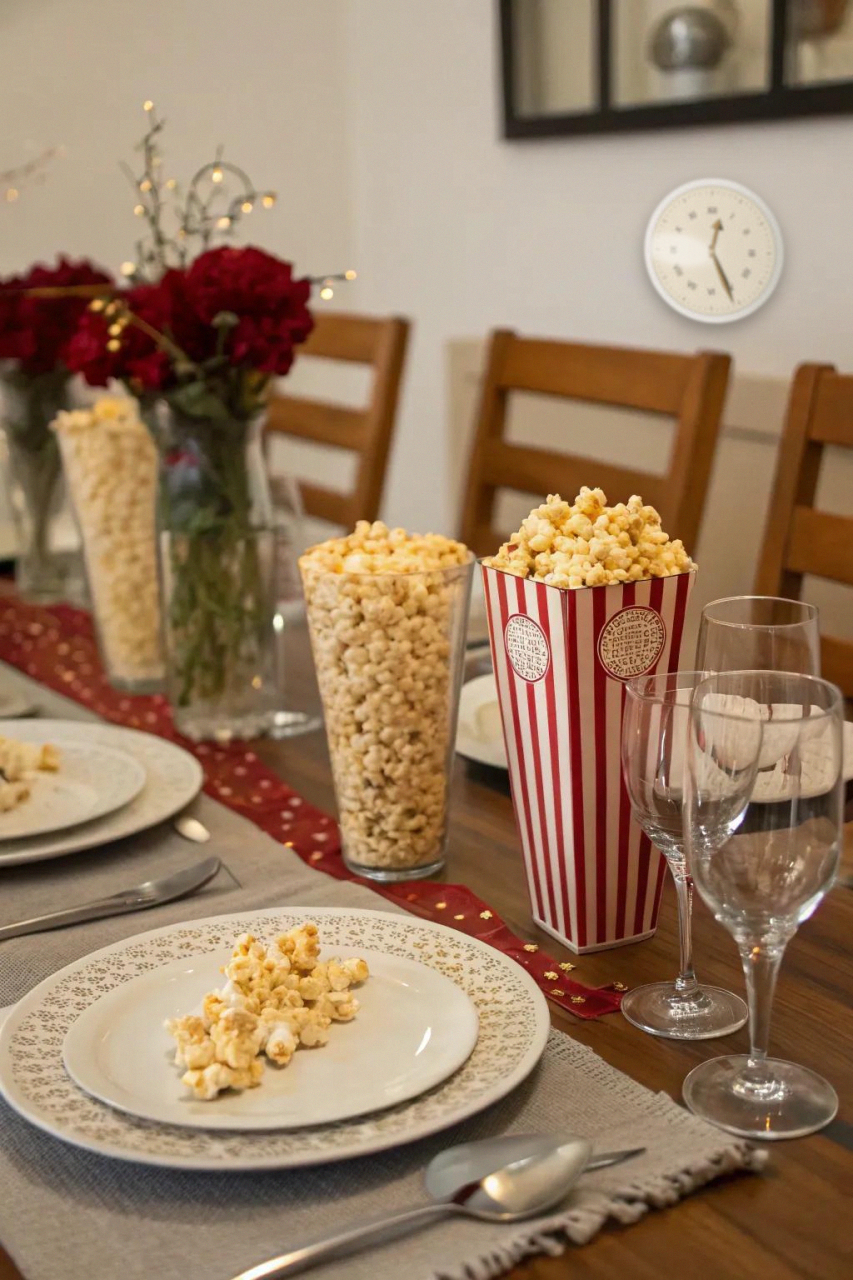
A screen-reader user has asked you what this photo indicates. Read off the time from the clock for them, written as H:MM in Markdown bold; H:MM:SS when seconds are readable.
**12:26**
